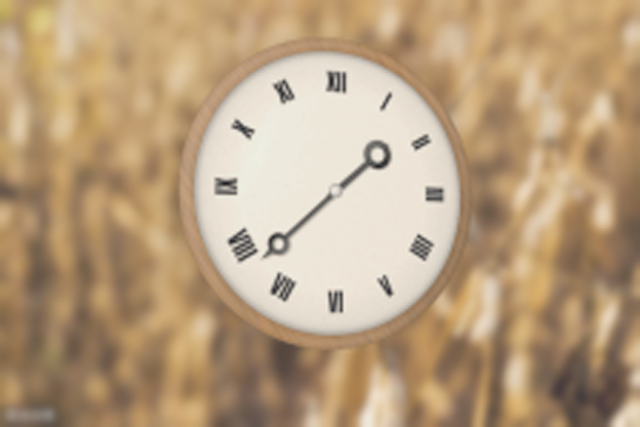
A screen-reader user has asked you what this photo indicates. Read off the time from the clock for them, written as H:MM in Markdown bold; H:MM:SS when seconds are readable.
**1:38**
